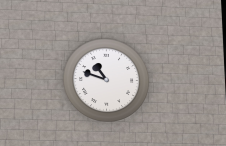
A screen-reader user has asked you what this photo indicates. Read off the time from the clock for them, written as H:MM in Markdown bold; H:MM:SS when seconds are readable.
**10:48**
